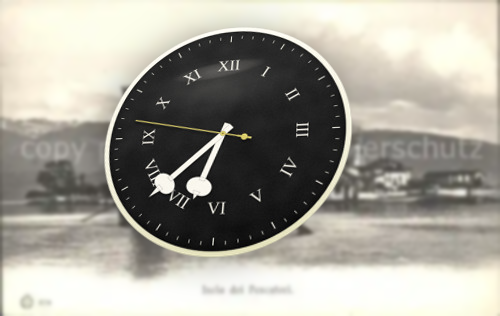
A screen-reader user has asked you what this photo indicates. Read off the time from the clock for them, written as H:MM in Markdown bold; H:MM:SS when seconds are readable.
**6:37:47**
